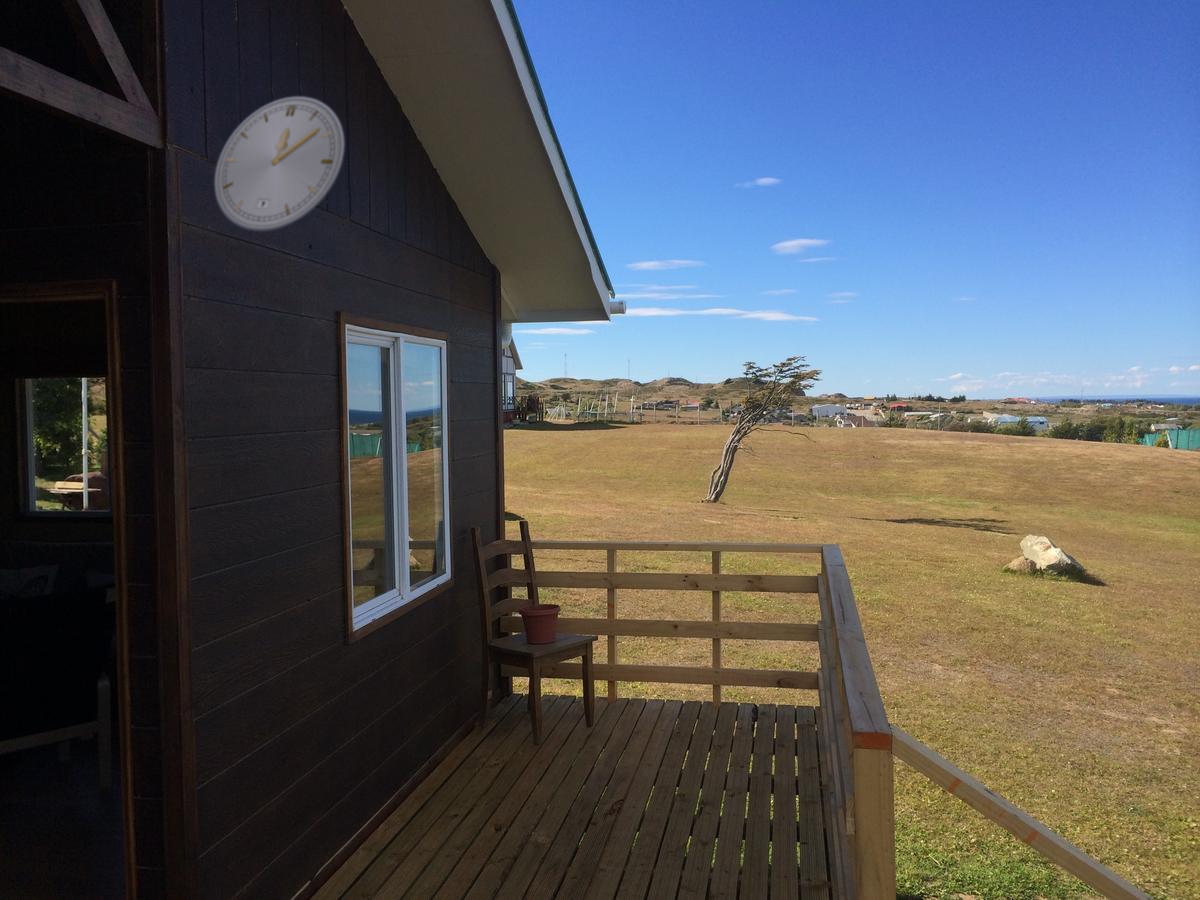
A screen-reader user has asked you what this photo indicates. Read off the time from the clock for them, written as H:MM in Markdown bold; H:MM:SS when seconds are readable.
**12:08**
